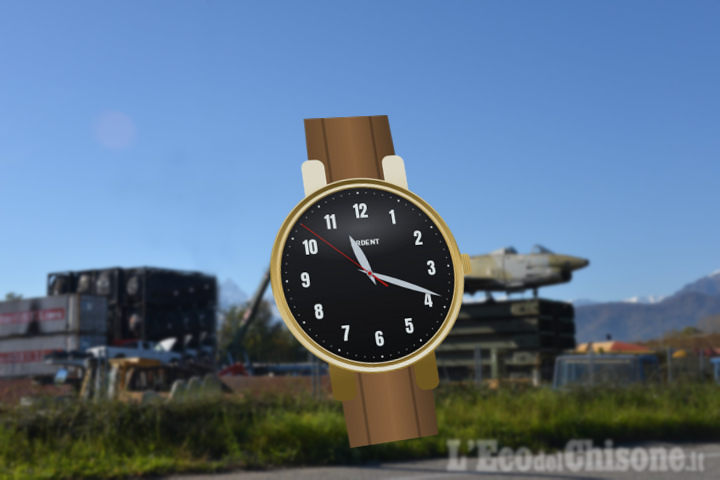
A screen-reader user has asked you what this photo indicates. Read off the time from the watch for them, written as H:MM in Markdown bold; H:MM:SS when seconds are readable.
**11:18:52**
